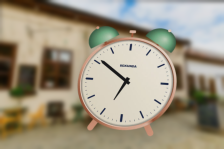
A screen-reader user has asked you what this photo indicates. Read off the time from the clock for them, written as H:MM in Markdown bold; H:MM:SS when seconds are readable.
**6:51**
